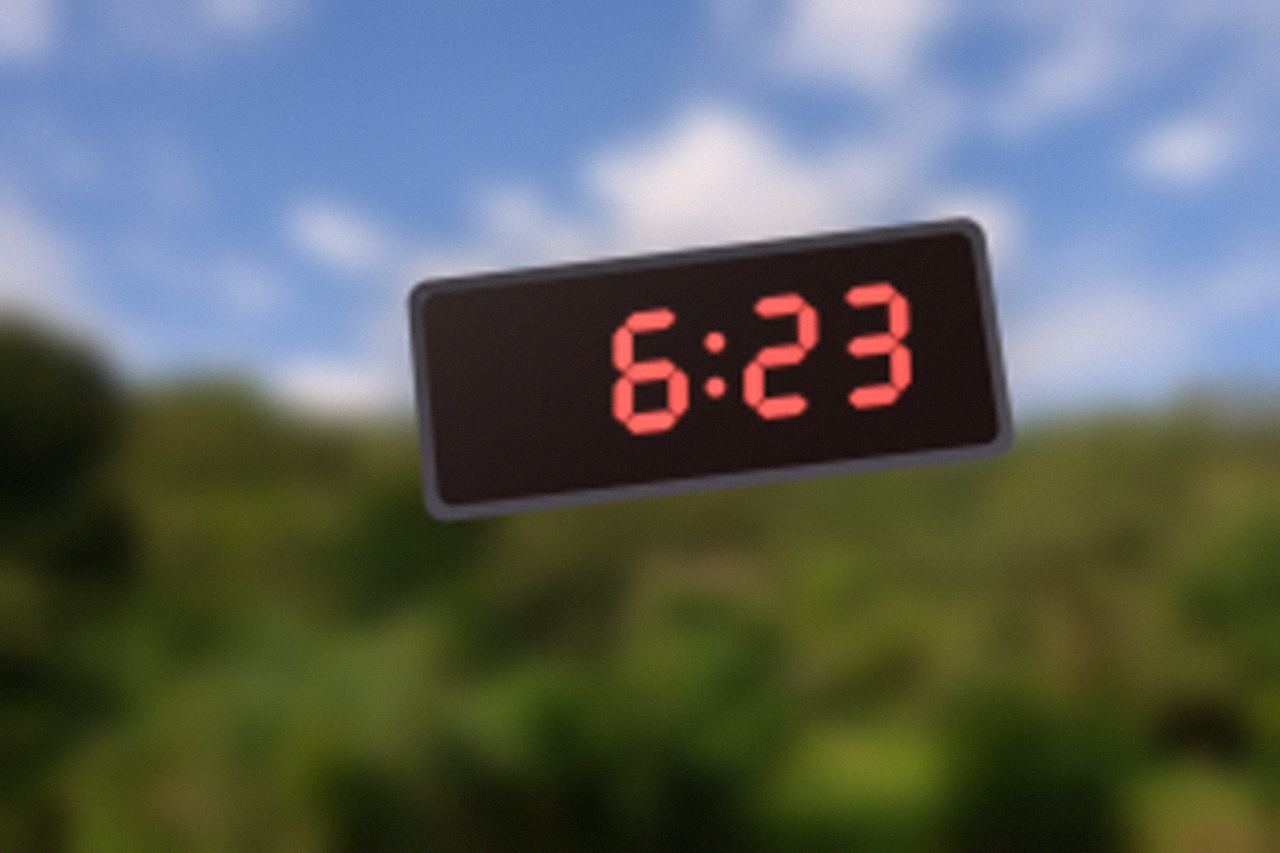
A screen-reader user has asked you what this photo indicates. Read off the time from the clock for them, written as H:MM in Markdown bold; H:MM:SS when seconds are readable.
**6:23**
